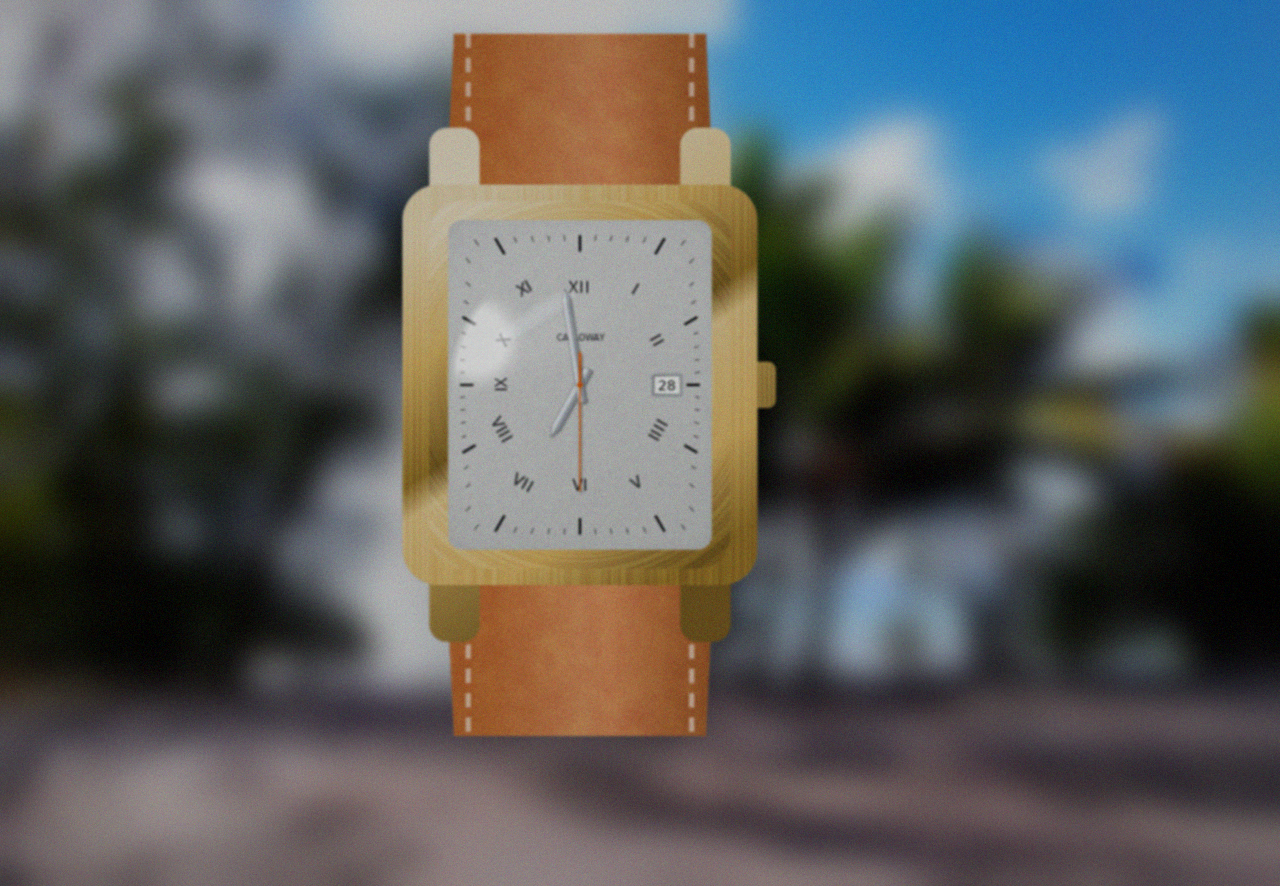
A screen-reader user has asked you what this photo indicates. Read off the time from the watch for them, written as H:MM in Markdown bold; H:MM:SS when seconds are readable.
**6:58:30**
